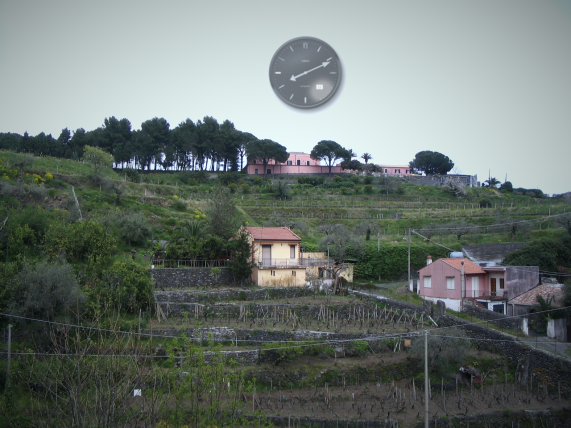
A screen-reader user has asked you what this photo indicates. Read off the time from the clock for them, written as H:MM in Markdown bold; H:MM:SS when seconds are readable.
**8:11**
